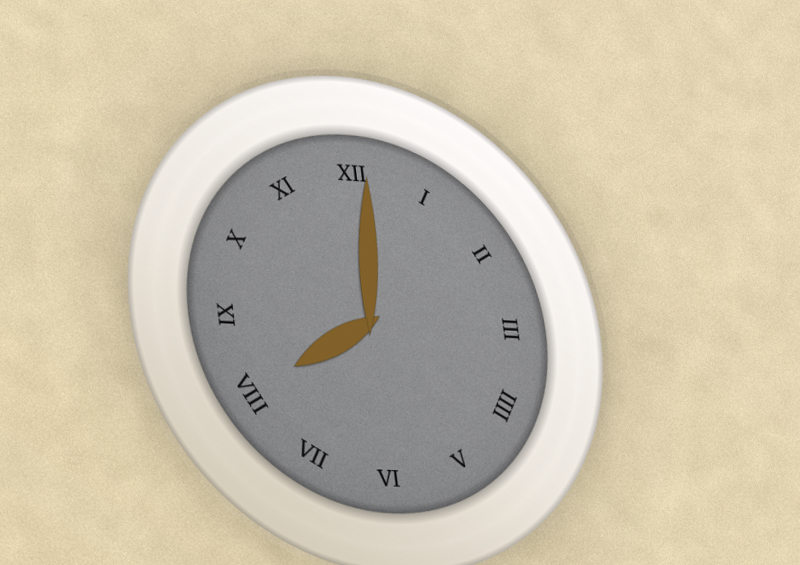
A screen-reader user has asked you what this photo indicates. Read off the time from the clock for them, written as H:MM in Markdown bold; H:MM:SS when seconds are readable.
**8:01**
